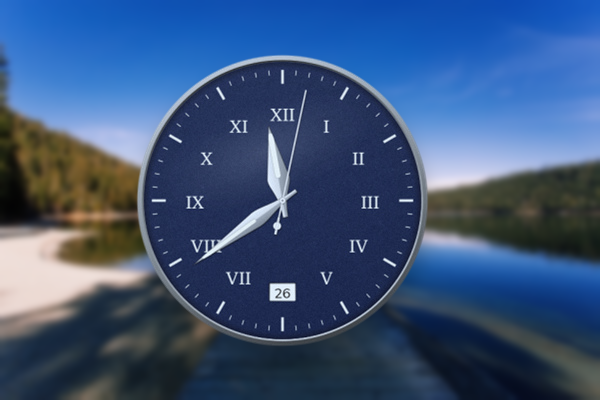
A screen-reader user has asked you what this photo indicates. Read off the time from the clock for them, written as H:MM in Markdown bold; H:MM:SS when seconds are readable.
**11:39:02**
